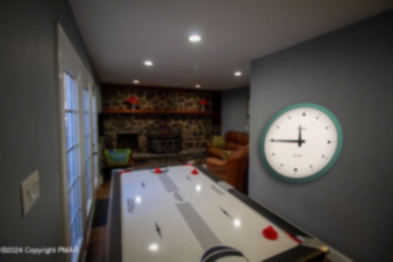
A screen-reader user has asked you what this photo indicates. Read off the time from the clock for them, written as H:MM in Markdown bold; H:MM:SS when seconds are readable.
**11:45**
